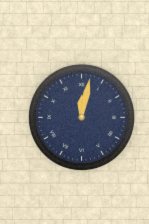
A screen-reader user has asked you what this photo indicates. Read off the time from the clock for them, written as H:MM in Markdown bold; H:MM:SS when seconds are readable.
**12:02**
